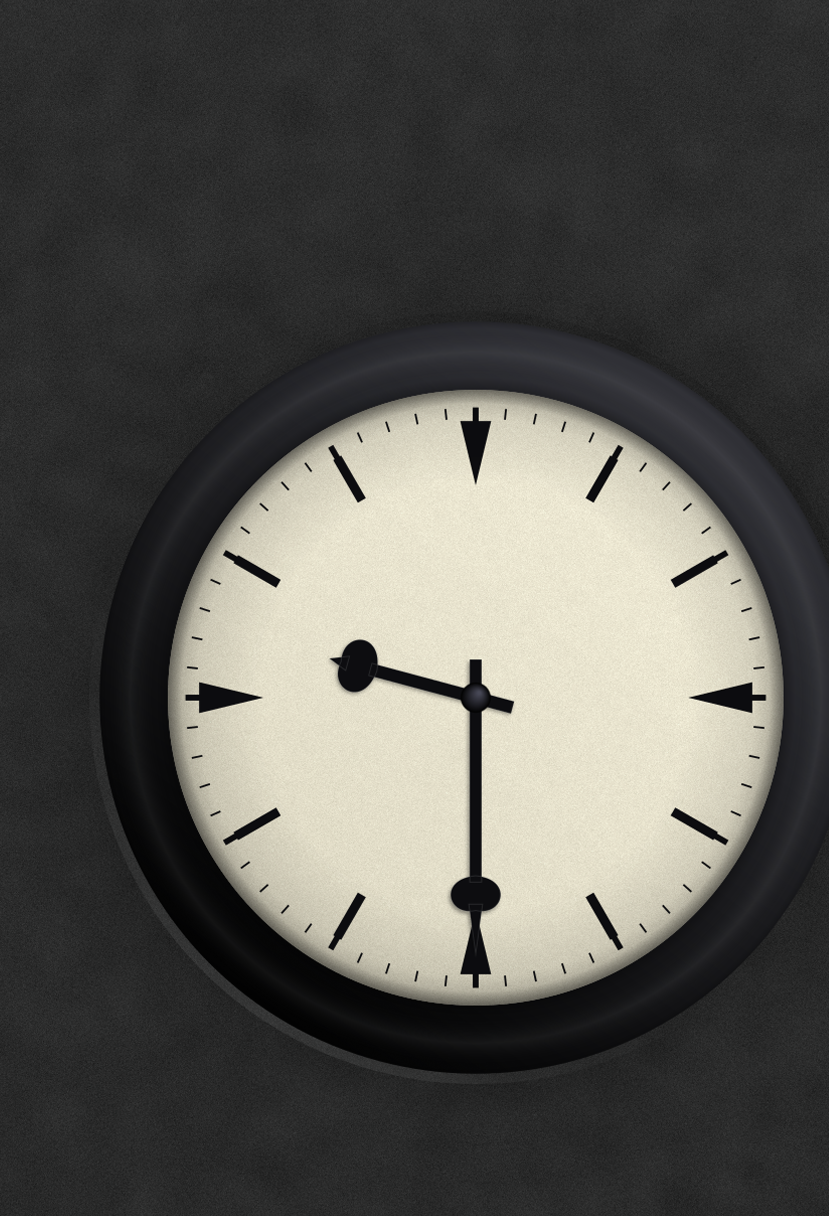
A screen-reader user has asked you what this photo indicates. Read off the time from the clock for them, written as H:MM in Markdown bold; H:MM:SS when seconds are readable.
**9:30**
